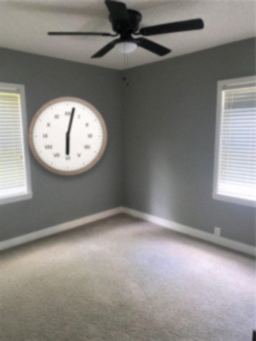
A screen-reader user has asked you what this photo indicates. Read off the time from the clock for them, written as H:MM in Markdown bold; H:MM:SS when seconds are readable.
**6:02**
